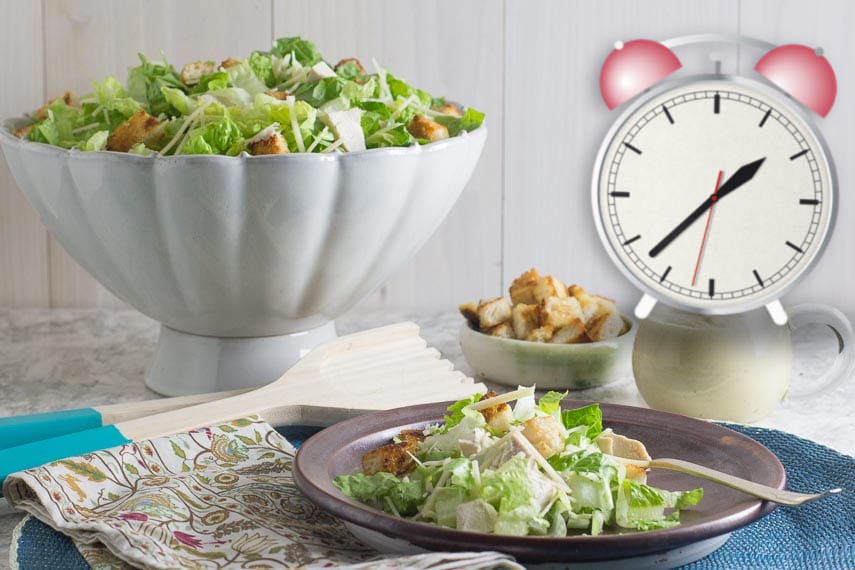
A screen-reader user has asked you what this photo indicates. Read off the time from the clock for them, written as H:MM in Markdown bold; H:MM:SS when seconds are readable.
**1:37:32**
